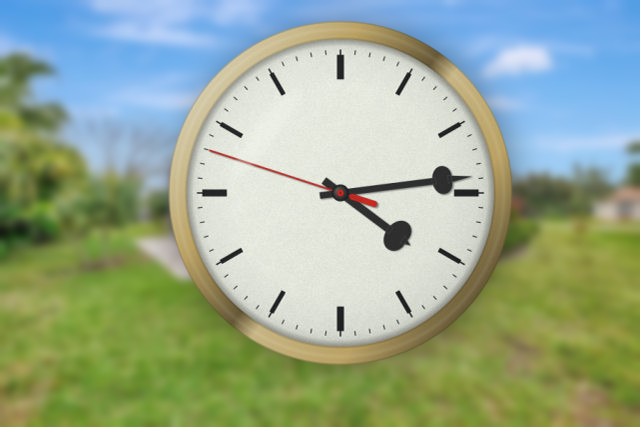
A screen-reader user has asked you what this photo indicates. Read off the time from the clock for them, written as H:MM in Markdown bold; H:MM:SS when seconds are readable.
**4:13:48**
